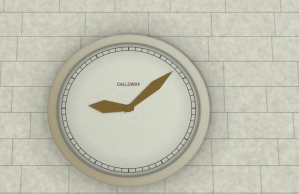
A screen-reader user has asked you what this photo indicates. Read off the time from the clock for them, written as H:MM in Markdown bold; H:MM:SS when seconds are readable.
**9:08**
